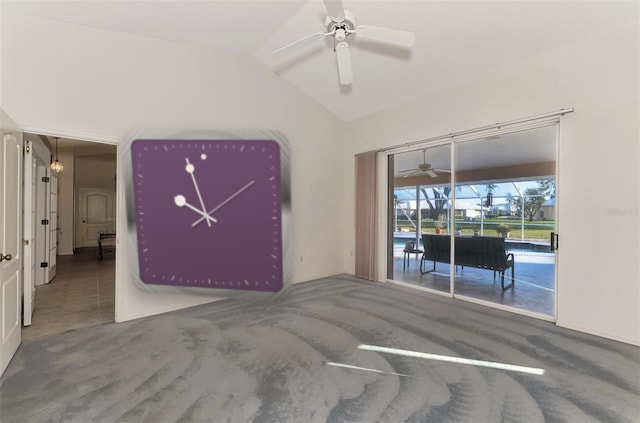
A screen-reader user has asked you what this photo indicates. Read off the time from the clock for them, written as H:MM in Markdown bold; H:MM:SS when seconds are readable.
**9:57:09**
